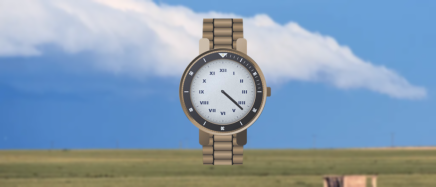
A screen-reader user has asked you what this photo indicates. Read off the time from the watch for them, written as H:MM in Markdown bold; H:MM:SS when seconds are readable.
**4:22**
